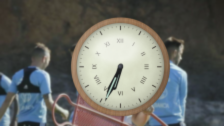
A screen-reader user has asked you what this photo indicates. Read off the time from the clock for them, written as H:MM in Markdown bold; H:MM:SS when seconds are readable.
**6:34**
